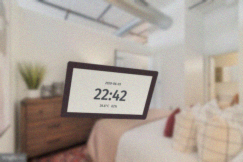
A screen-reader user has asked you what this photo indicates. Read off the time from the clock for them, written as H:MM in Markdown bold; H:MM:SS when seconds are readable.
**22:42**
